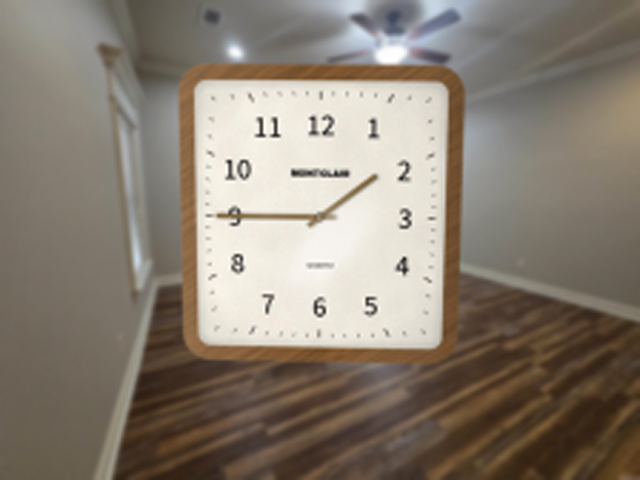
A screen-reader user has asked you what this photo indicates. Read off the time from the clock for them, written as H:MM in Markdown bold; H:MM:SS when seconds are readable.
**1:45**
